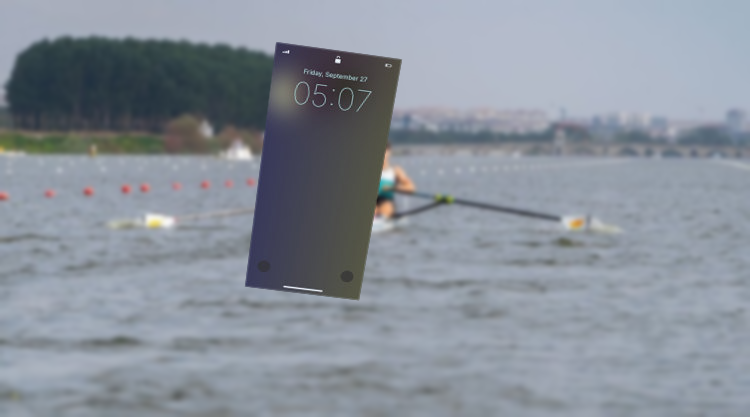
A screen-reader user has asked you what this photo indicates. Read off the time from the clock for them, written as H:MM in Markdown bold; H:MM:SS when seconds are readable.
**5:07**
